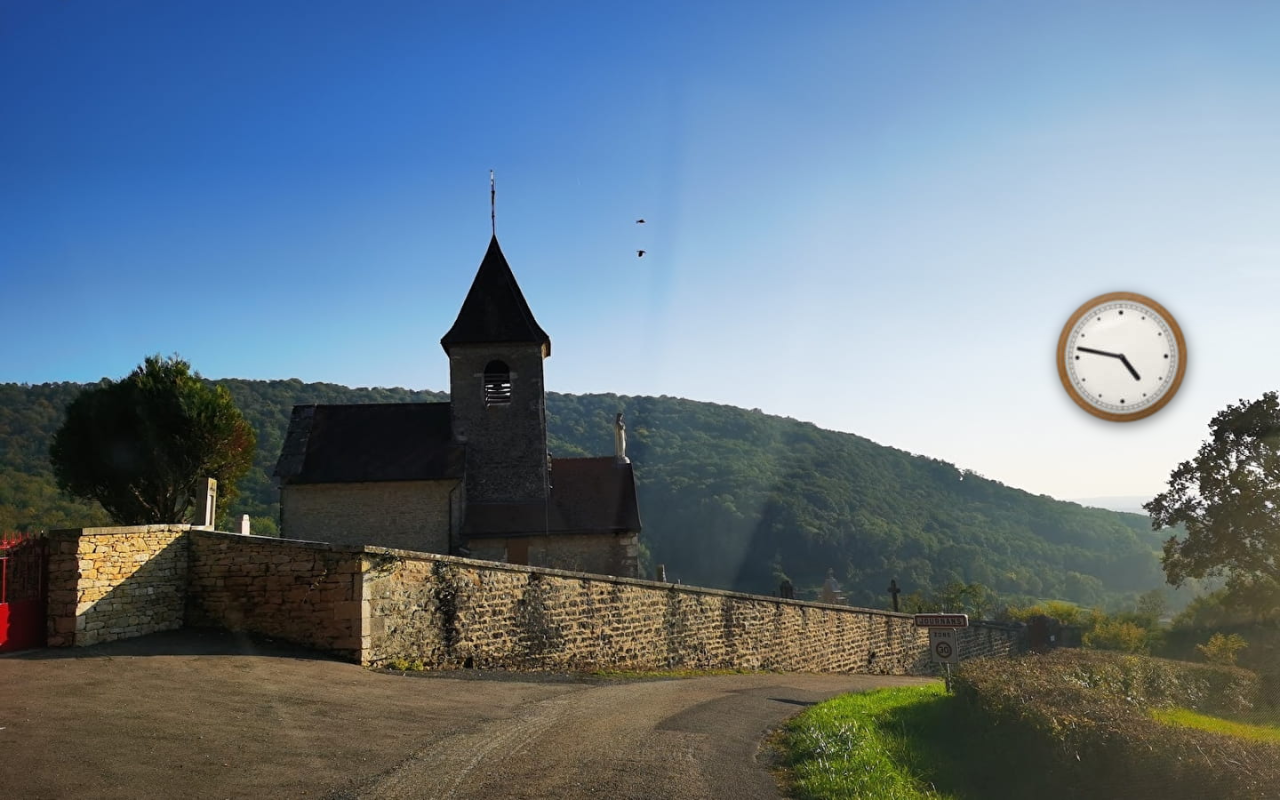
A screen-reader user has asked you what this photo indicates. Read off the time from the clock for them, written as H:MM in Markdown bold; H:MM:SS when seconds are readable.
**4:47**
